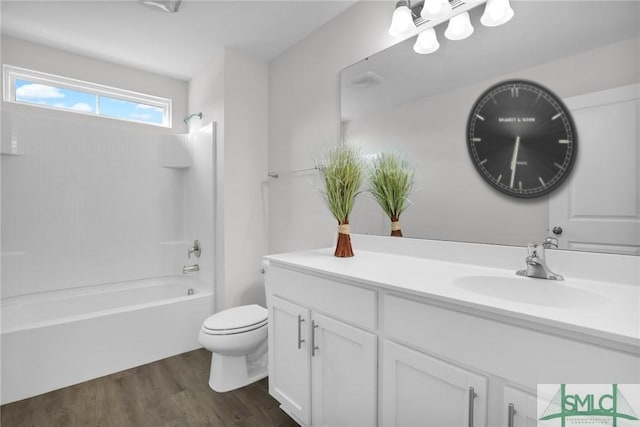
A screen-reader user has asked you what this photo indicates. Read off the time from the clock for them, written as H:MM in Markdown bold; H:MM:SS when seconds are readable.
**6:32**
